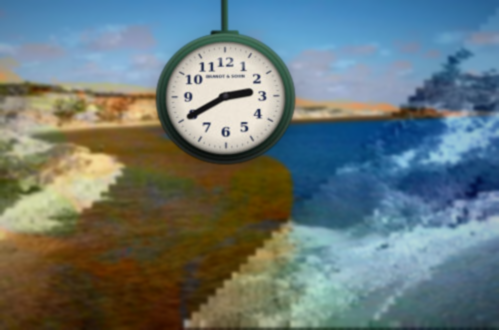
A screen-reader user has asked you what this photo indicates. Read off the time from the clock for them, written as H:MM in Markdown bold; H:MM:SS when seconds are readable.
**2:40**
